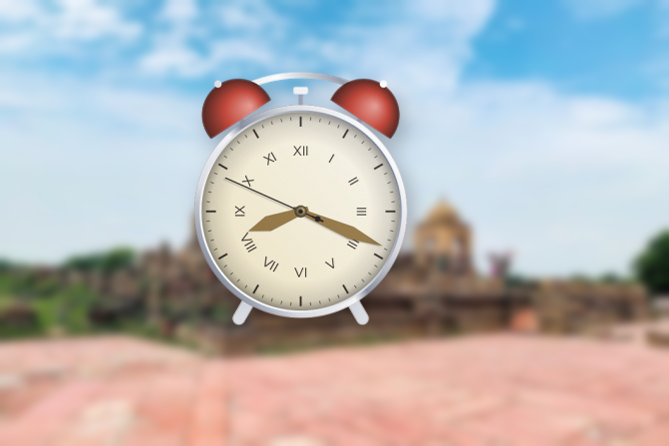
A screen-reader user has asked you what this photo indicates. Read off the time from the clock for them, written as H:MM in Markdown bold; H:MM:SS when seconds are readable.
**8:18:49**
